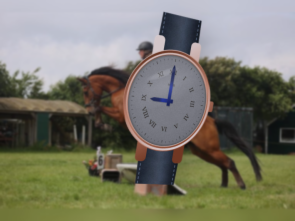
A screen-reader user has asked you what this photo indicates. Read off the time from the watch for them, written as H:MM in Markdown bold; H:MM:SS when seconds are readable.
**9:00**
